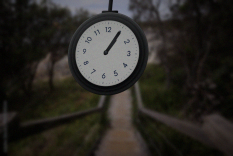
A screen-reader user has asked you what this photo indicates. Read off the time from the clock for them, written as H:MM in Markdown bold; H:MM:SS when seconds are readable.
**1:05**
